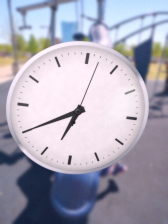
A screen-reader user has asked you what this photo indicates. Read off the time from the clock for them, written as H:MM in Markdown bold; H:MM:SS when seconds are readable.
**6:40:02**
